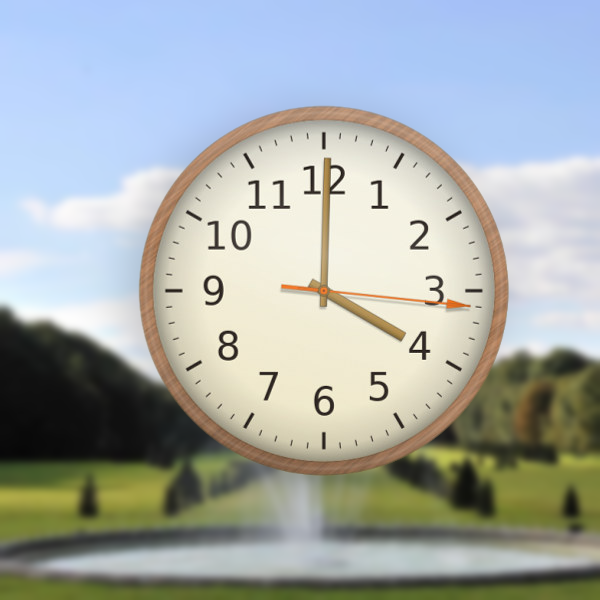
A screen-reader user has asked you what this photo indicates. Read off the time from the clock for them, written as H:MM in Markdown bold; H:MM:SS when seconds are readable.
**4:00:16**
